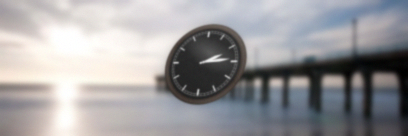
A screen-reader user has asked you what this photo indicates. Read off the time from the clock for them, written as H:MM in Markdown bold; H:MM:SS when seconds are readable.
**2:14**
